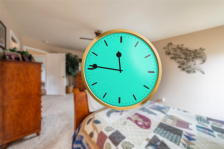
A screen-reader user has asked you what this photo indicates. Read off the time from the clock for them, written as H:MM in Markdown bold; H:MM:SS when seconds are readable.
**11:46**
